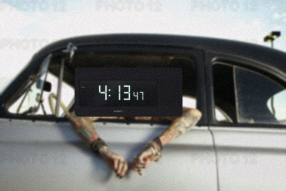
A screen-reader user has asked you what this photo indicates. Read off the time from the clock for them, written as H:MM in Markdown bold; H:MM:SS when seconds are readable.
**4:13:47**
